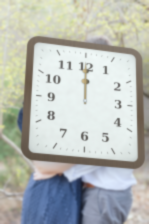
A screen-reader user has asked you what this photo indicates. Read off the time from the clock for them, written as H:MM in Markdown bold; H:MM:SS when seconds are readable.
**12:00**
